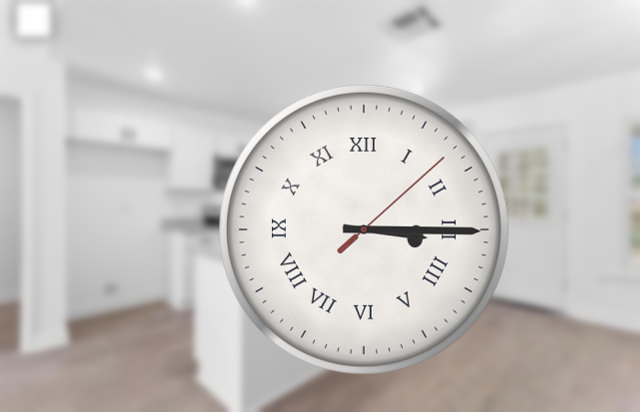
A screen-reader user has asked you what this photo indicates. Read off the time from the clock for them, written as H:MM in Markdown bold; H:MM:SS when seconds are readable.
**3:15:08**
